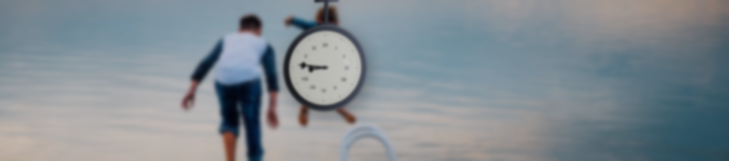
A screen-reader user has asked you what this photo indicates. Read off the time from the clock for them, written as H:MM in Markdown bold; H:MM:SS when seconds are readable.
**8:46**
